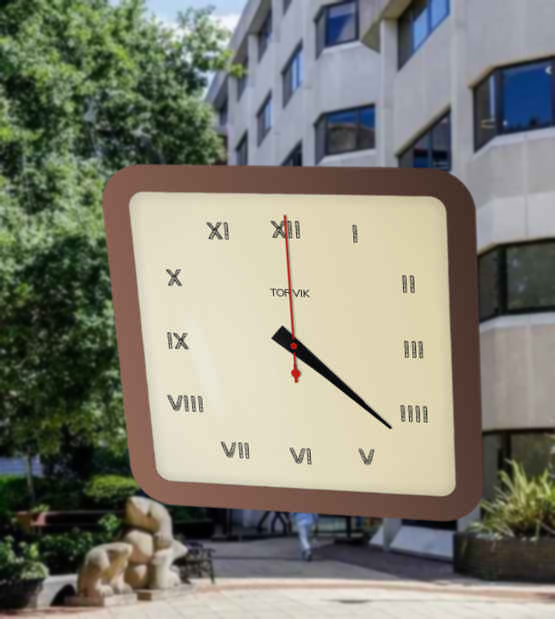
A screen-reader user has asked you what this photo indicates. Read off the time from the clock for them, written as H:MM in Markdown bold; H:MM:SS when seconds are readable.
**4:22:00**
